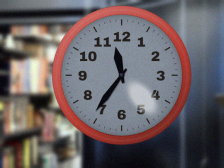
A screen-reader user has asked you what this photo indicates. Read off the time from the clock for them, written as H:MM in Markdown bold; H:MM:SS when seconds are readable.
**11:36**
